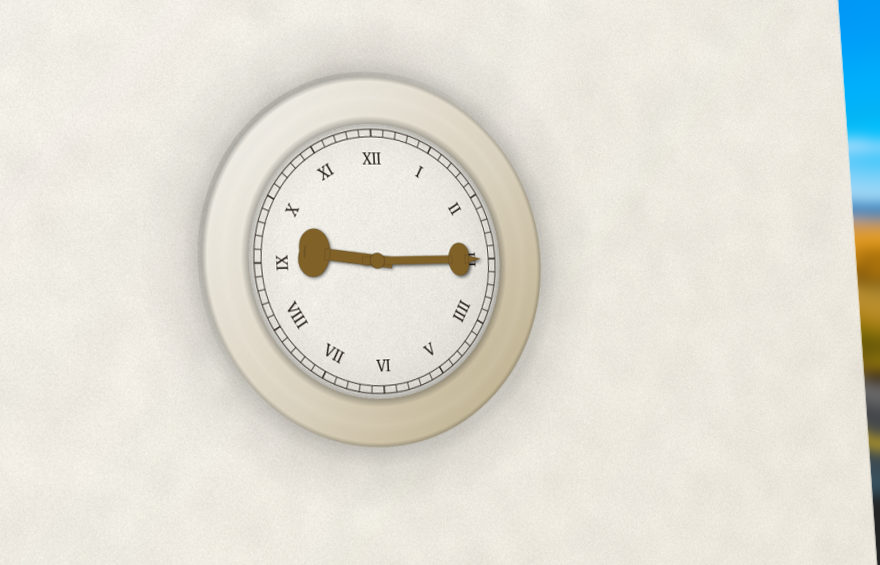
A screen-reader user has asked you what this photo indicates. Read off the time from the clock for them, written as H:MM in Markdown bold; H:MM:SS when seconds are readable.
**9:15**
